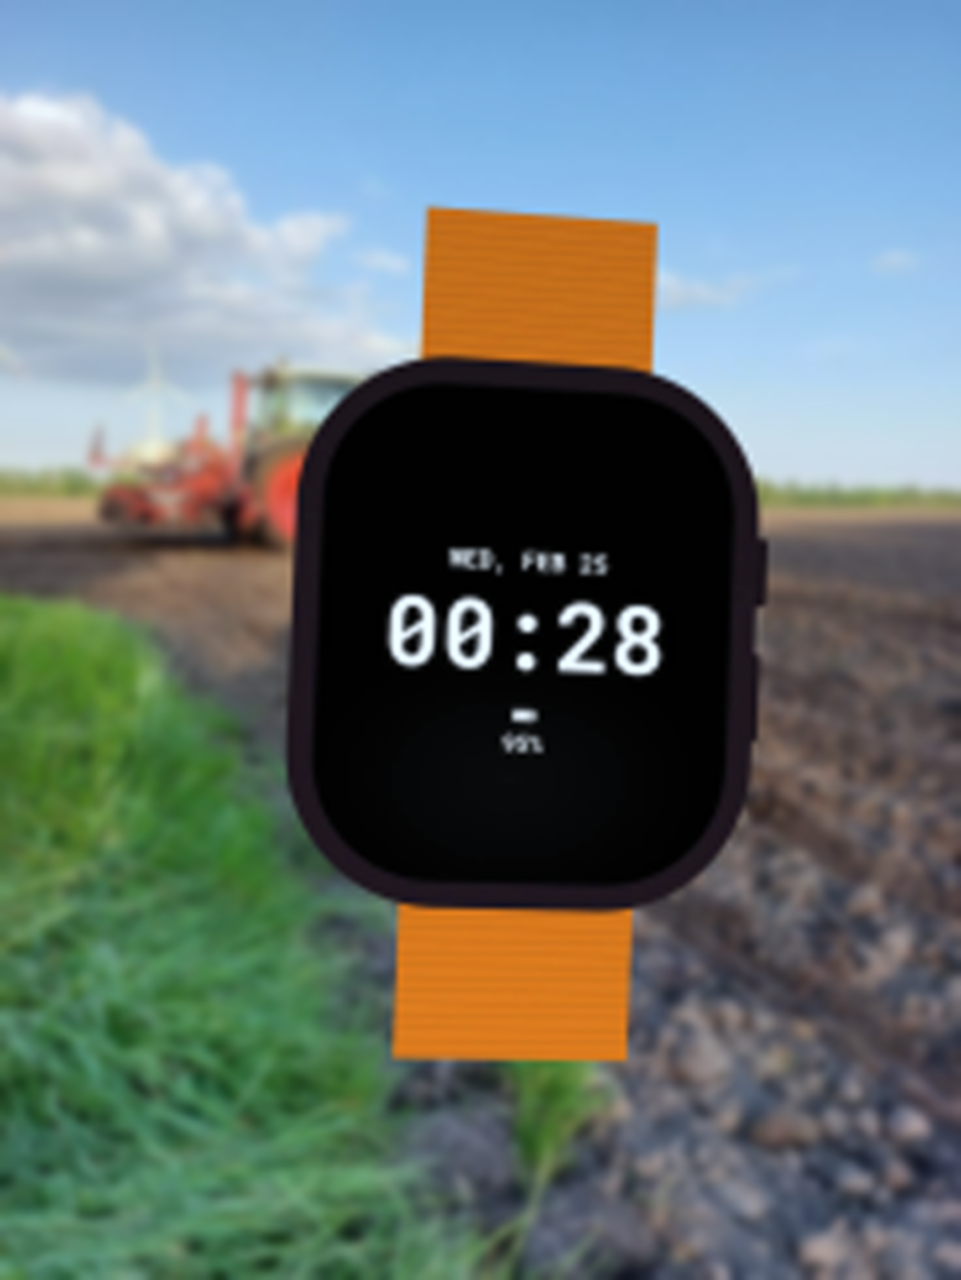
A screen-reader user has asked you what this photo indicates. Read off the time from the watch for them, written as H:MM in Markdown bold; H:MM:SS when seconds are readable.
**0:28**
